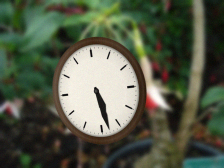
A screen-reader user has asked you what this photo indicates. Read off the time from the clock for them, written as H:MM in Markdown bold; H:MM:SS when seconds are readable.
**5:28**
